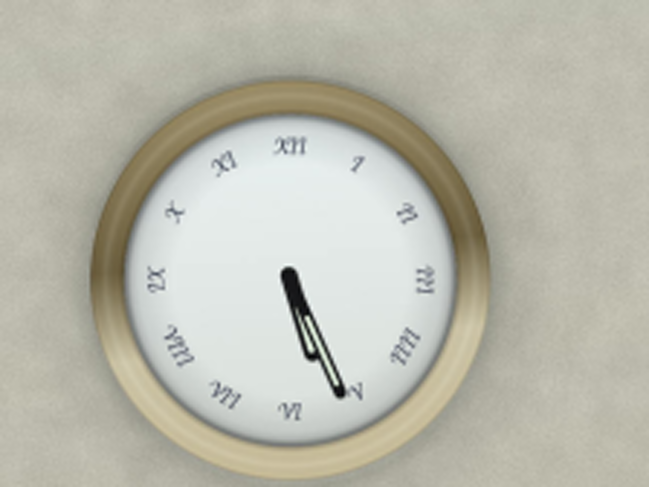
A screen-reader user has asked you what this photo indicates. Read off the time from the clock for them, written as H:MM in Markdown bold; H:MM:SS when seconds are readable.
**5:26**
